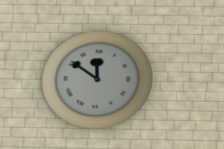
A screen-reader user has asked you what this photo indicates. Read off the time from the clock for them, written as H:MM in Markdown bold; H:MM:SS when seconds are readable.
**11:51**
